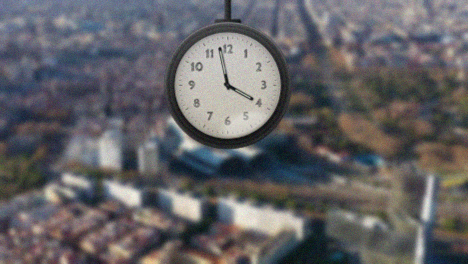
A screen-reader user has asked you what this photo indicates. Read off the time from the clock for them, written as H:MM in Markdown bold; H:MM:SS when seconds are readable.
**3:58**
